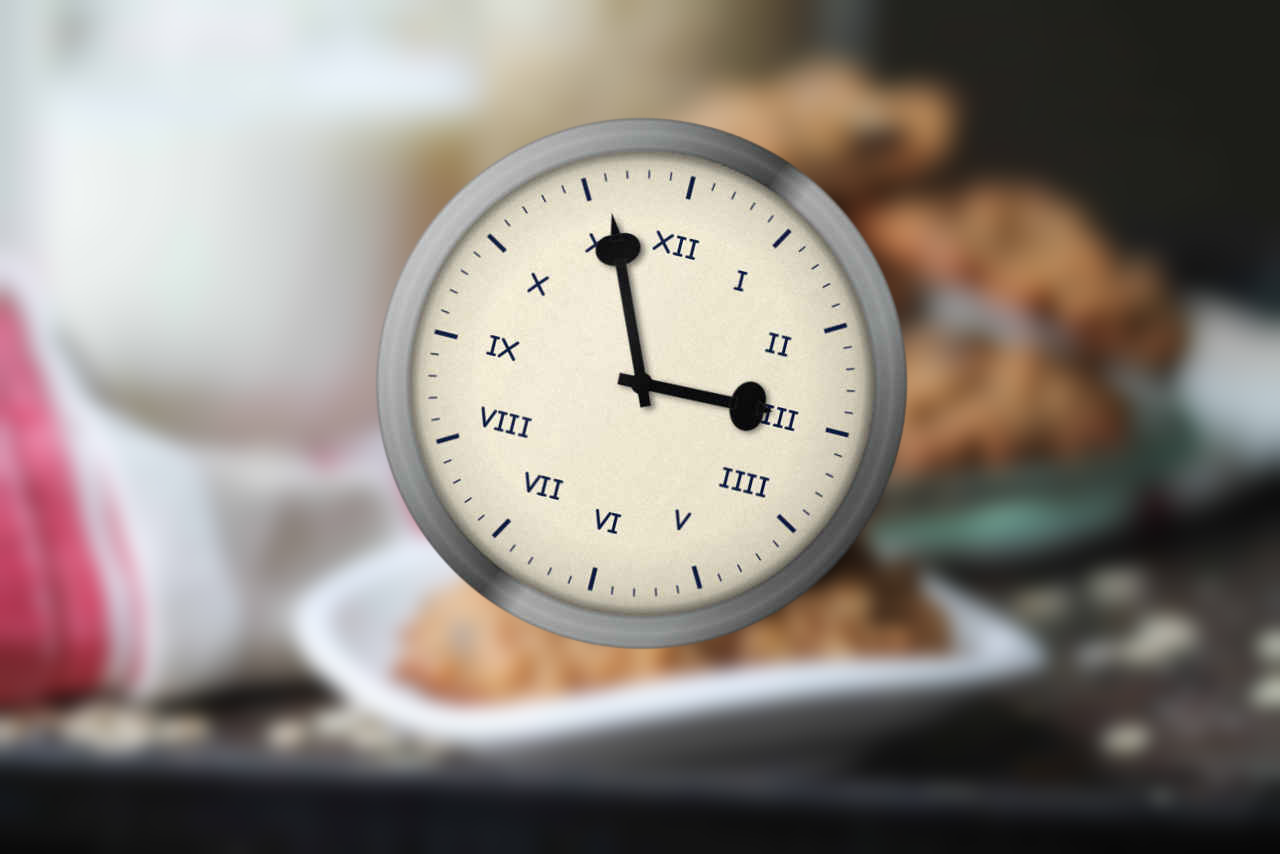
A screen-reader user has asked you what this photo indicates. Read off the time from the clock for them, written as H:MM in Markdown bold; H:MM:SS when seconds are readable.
**2:56**
